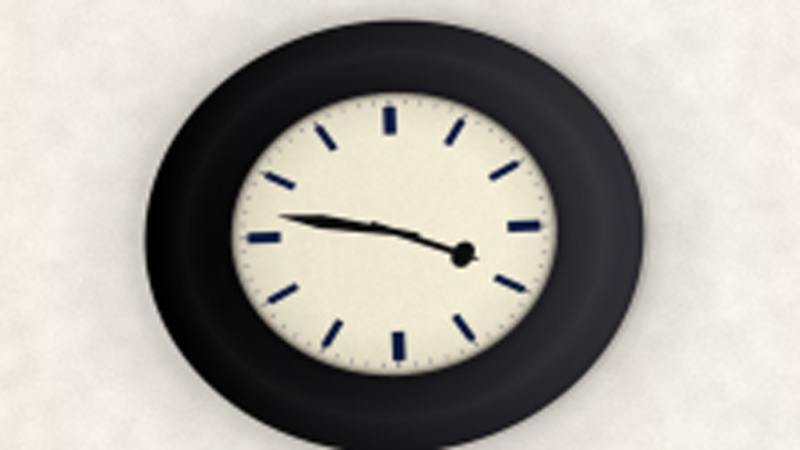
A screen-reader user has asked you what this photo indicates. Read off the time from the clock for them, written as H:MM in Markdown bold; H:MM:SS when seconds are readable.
**3:47**
